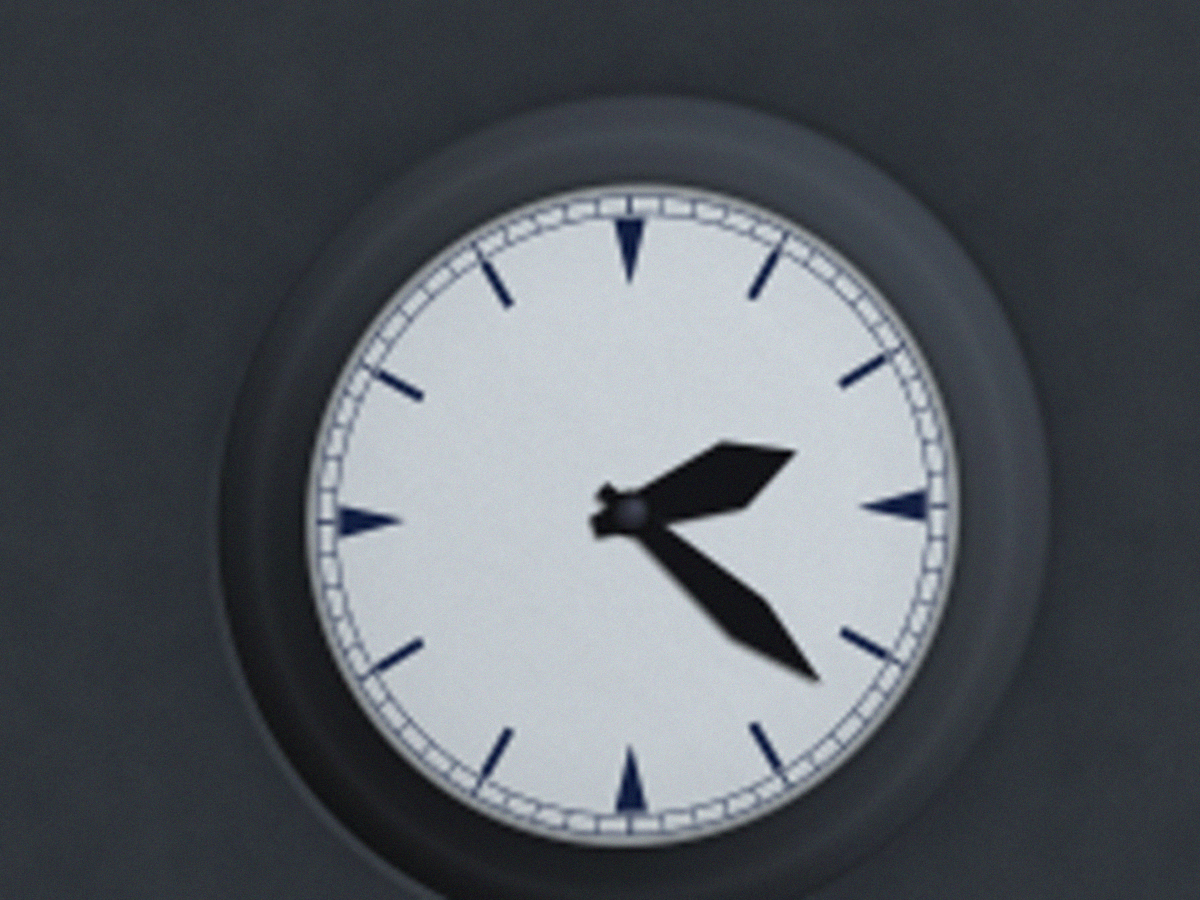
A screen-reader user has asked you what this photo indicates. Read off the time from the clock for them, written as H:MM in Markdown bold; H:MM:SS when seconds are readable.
**2:22**
